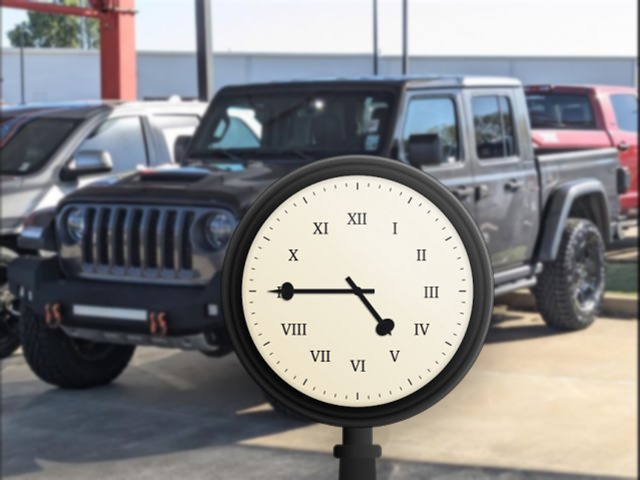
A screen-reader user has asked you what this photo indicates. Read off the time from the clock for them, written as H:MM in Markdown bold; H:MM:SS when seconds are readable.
**4:45**
